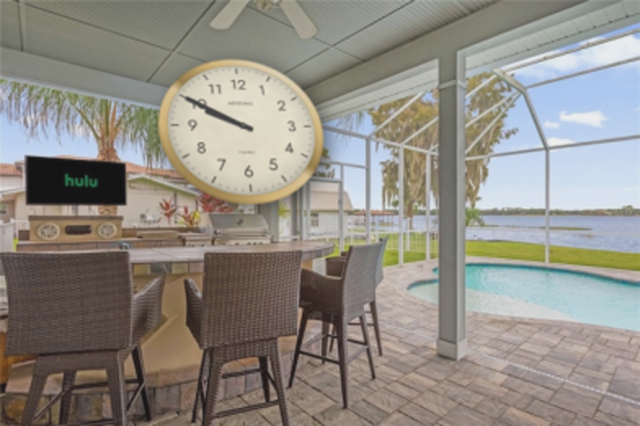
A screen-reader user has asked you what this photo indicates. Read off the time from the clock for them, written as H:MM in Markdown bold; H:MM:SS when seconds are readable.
**9:50**
